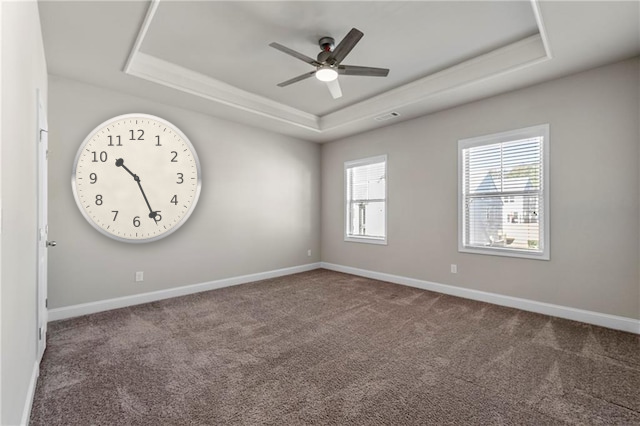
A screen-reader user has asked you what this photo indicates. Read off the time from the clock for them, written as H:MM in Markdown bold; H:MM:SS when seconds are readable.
**10:26**
